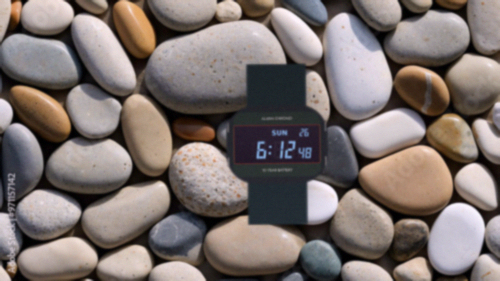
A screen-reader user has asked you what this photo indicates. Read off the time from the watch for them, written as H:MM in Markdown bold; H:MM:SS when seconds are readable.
**6:12:48**
